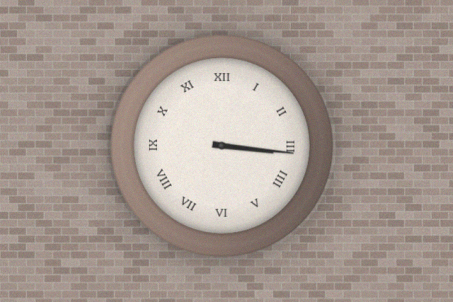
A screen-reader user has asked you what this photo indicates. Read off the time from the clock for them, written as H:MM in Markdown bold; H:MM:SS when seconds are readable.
**3:16**
